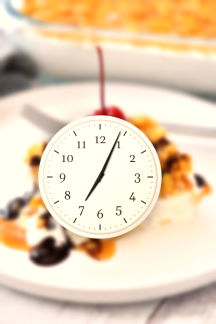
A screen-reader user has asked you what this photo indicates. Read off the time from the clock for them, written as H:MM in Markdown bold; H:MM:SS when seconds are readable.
**7:04**
